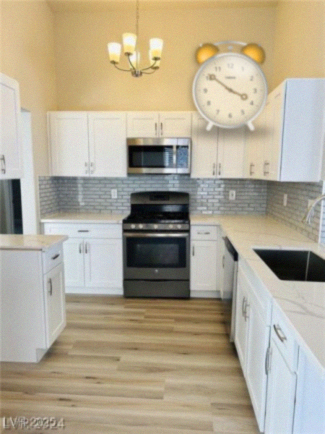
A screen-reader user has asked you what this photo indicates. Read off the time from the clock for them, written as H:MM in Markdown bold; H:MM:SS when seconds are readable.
**3:51**
